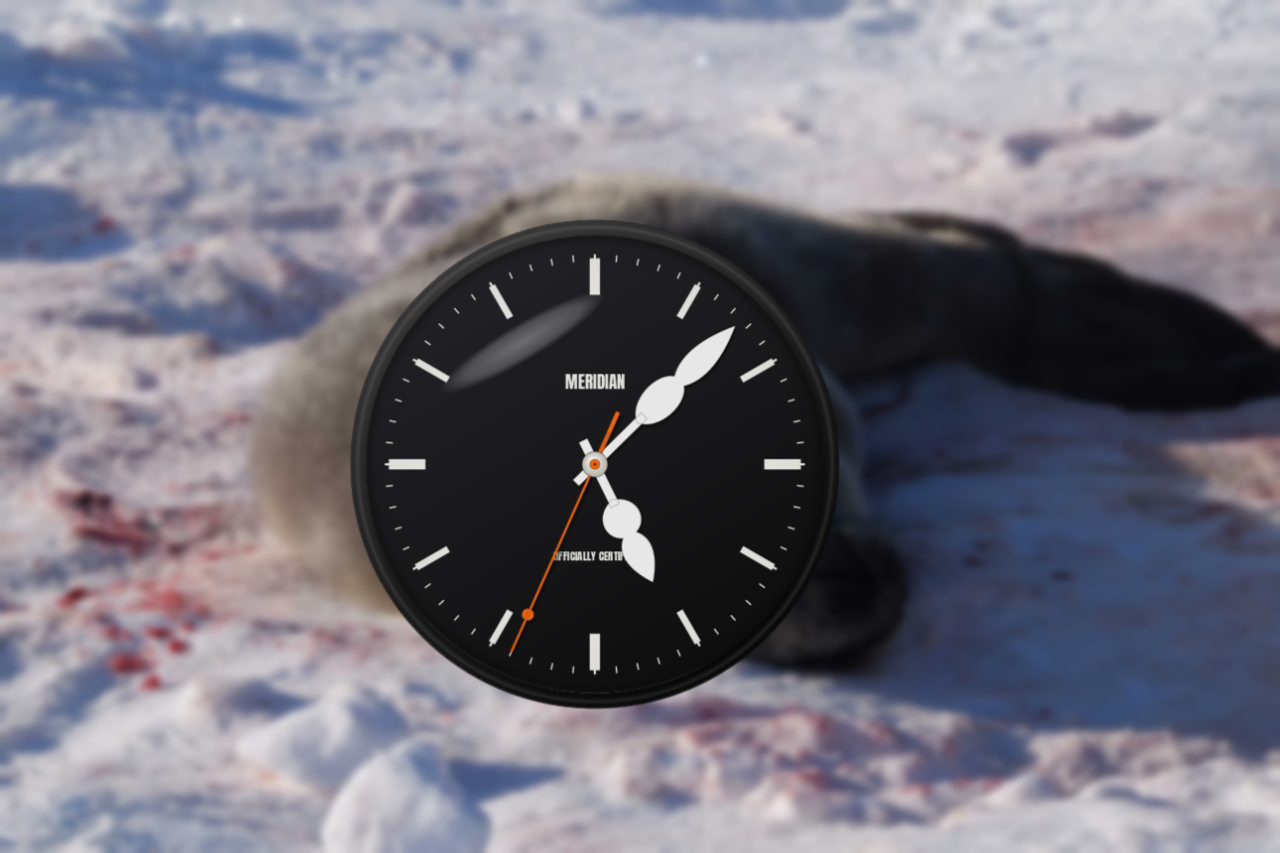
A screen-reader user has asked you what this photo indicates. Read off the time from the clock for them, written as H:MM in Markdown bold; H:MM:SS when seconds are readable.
**5:07:34**
